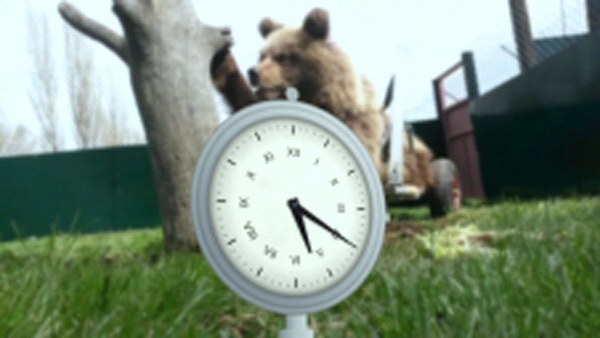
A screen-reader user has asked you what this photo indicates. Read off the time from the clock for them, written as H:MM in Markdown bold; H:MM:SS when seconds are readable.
**5:20**
